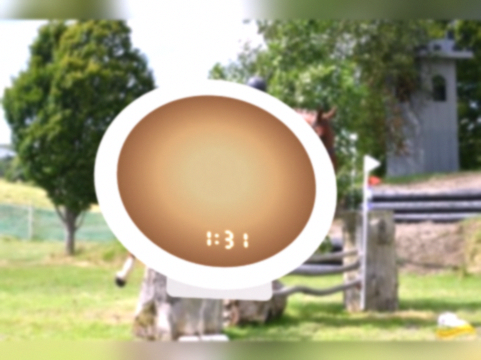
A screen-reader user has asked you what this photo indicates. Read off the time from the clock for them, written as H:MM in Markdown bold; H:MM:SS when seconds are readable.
**1:31**
